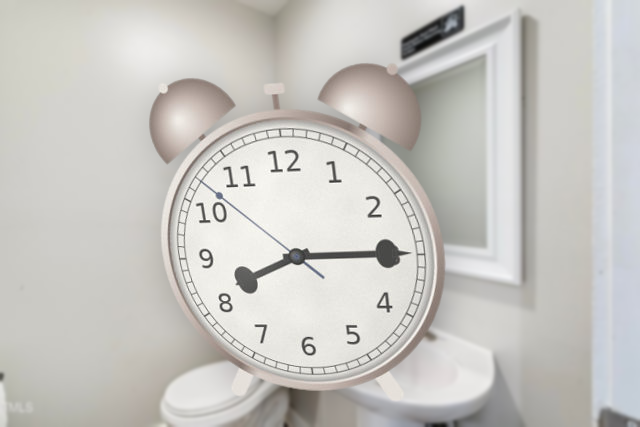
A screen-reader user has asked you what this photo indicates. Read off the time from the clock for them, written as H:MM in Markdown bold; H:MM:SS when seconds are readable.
**8:14:52**
